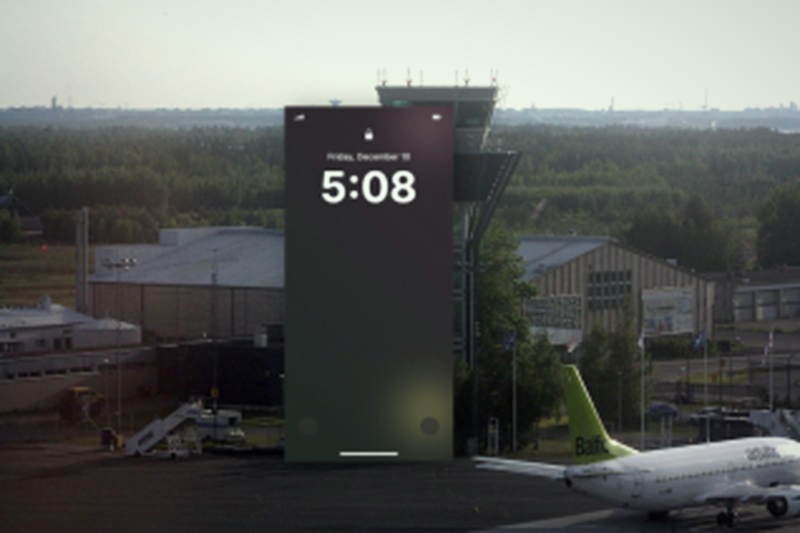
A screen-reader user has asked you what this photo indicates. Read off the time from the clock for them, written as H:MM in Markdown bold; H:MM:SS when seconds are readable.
**5:08**
